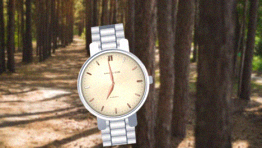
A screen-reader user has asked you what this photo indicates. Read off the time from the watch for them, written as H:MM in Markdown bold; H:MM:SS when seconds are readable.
**6:59**
